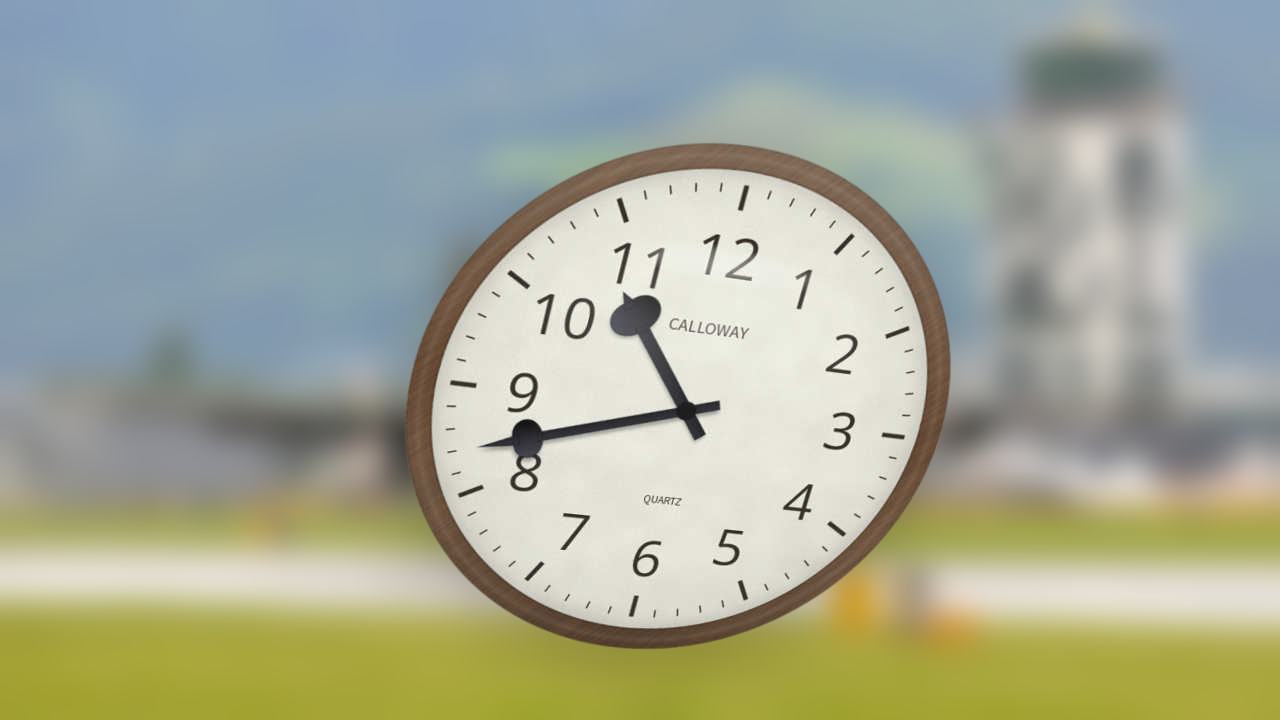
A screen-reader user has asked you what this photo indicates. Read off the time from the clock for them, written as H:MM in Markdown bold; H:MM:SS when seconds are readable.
**10:42**
